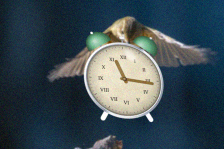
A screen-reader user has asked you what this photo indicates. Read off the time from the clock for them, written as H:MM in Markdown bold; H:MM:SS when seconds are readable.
**11:16**
